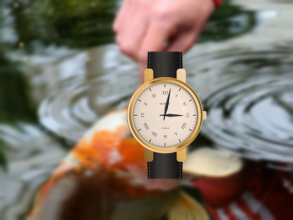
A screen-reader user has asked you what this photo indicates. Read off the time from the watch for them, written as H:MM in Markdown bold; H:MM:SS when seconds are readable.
**3:02**
